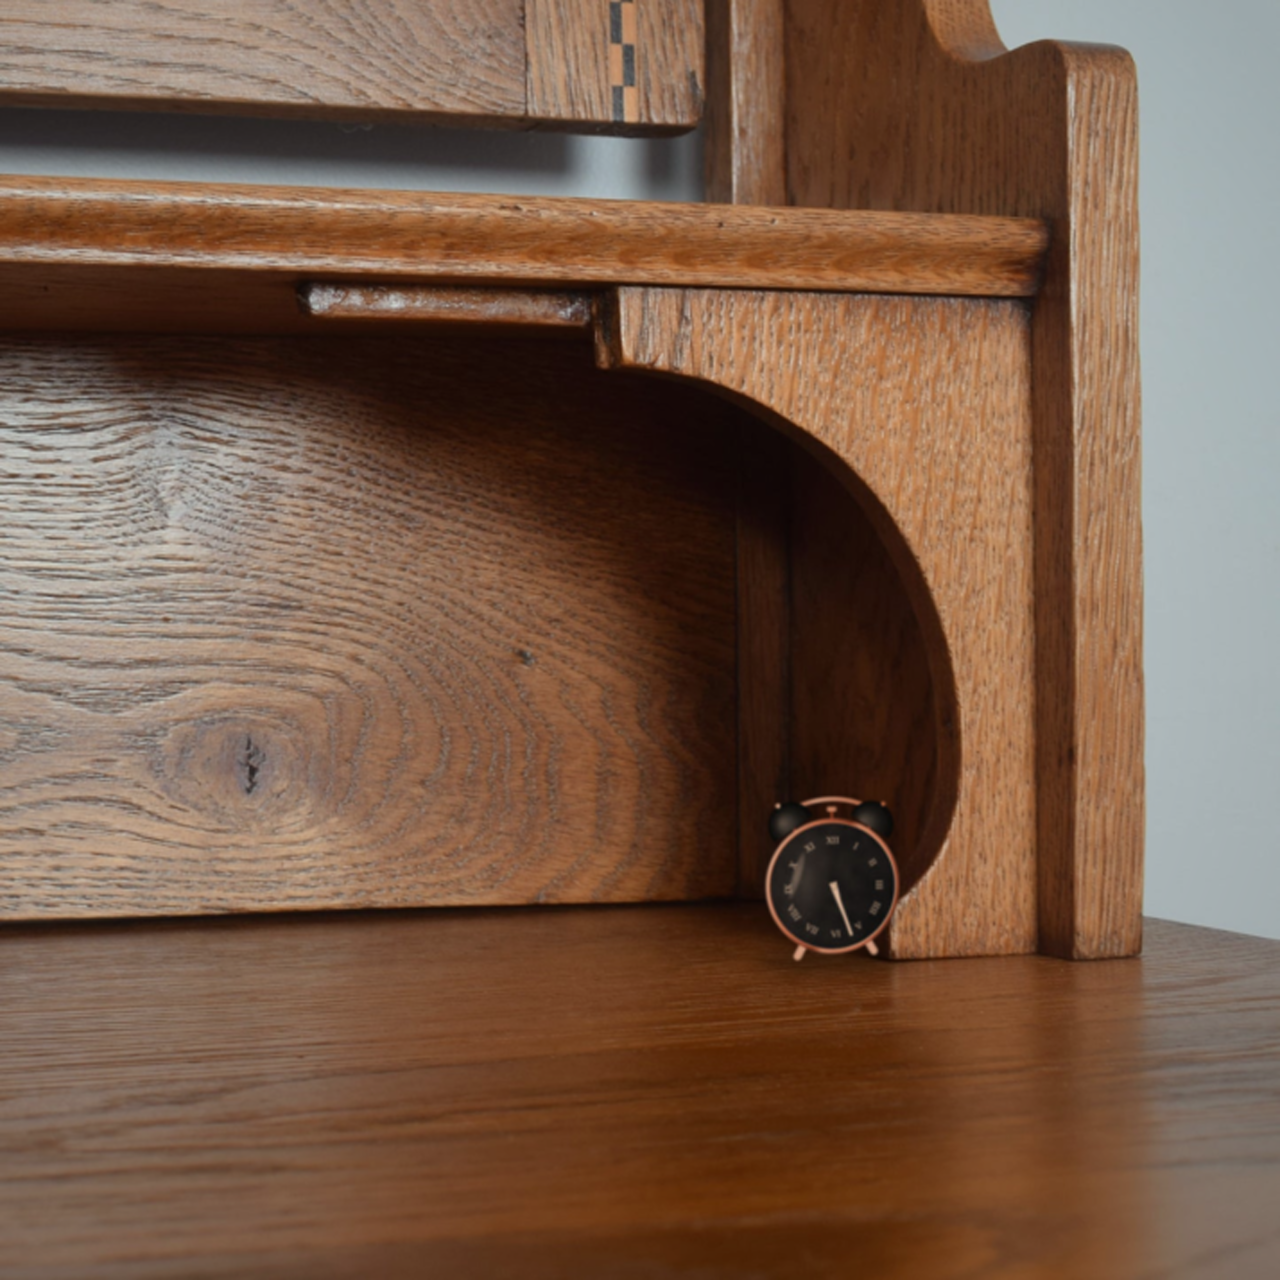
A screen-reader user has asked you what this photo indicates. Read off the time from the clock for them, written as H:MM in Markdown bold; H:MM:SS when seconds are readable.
**5:27**
